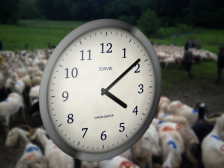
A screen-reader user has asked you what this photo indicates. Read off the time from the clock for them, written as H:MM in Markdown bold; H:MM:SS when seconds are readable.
**4:09**
